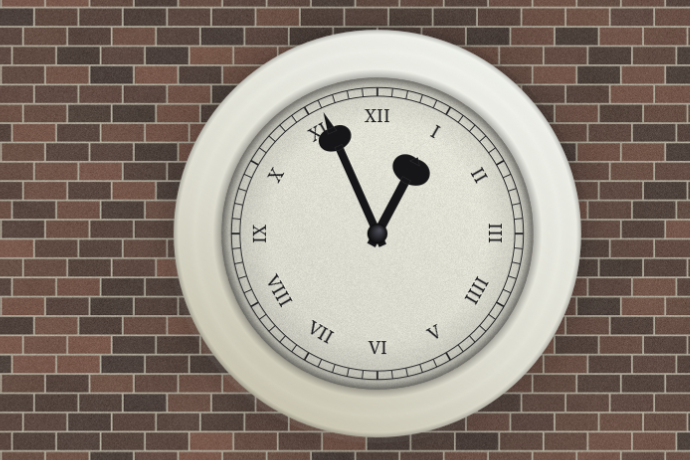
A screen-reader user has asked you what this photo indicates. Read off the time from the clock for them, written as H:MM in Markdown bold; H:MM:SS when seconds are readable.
**12:56**
